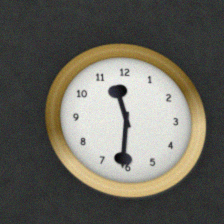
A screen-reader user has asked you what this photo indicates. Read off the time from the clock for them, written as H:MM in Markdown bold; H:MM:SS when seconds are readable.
**11:31**
